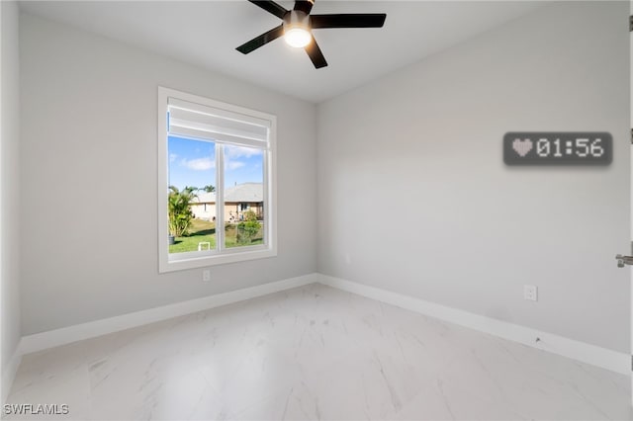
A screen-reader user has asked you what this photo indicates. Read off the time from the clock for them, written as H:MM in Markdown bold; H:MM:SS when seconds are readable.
**1:56**
